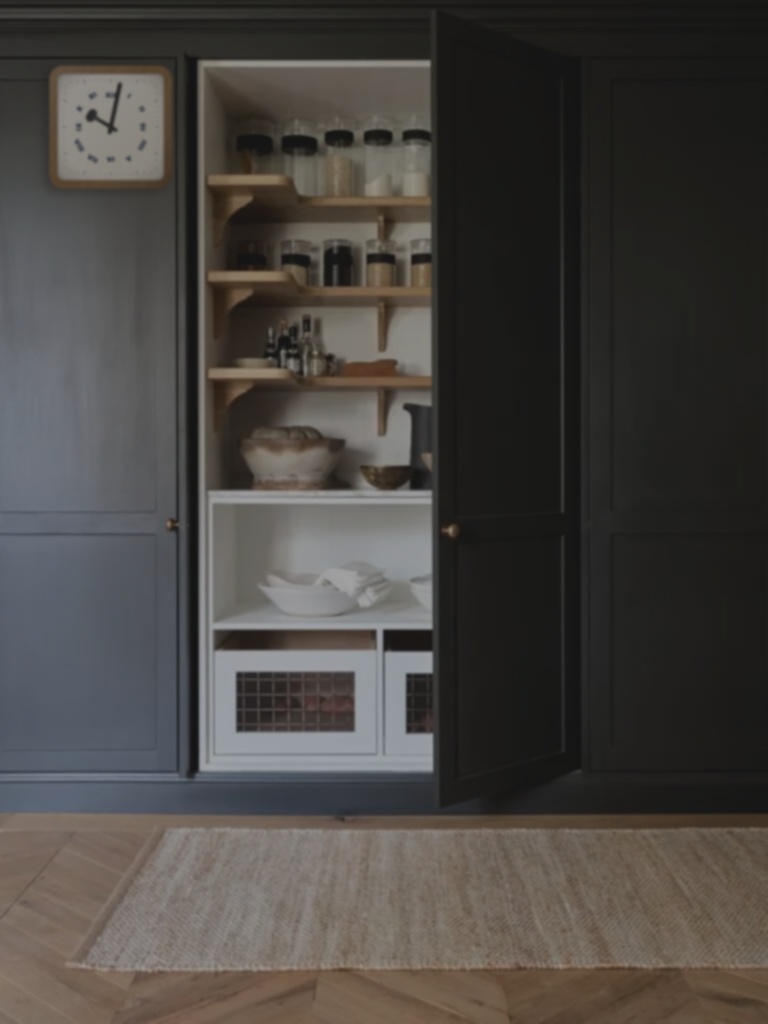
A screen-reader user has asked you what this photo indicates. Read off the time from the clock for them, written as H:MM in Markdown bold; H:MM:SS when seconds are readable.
**10:02**
